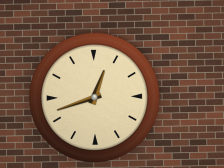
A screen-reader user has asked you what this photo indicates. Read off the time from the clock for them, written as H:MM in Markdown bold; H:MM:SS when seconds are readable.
**12:42**
